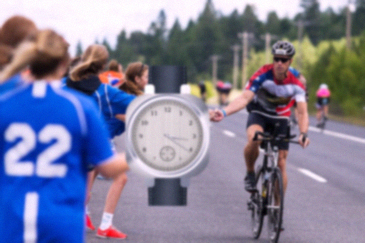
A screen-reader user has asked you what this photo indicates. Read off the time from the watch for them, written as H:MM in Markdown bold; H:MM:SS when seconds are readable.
**3:21**
